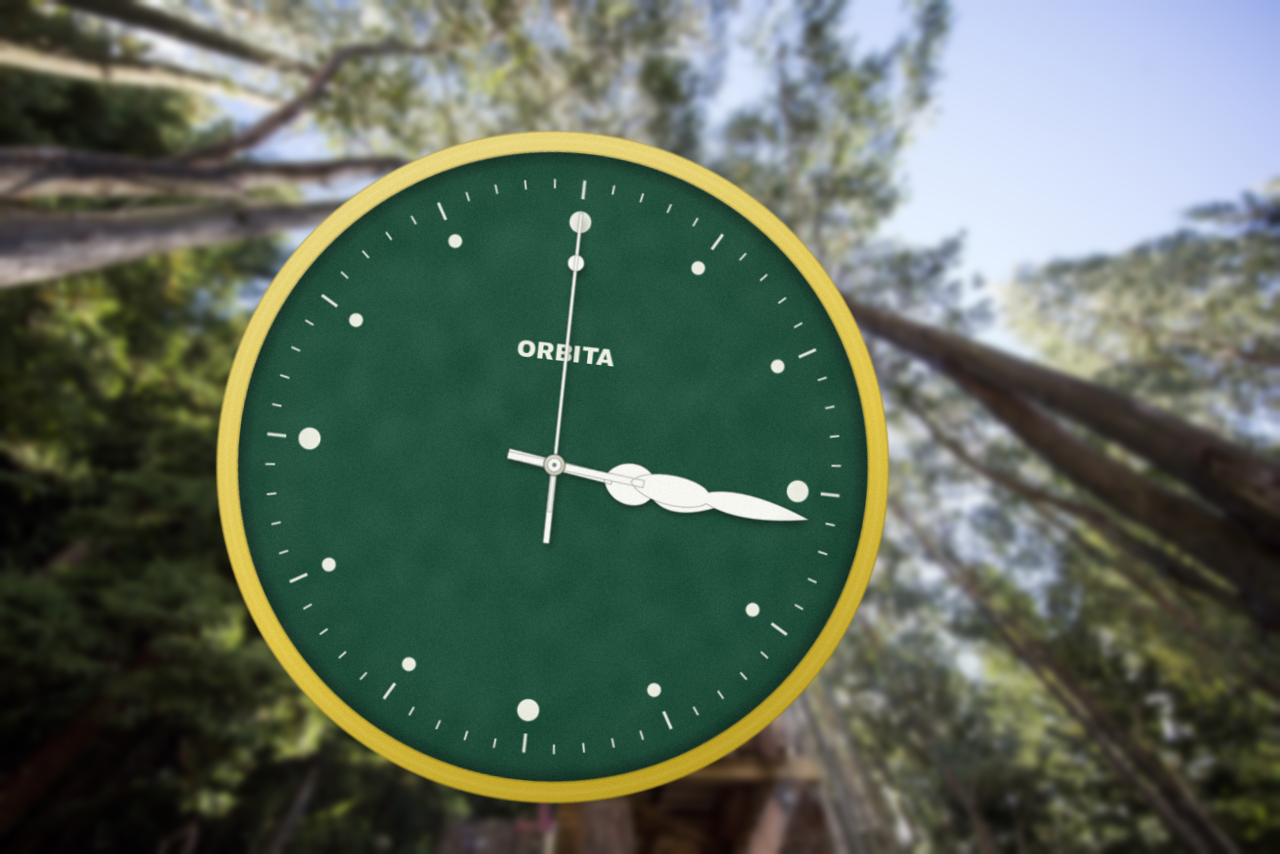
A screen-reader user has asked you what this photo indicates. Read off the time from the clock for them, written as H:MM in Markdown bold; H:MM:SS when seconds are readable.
**3:16:00**
